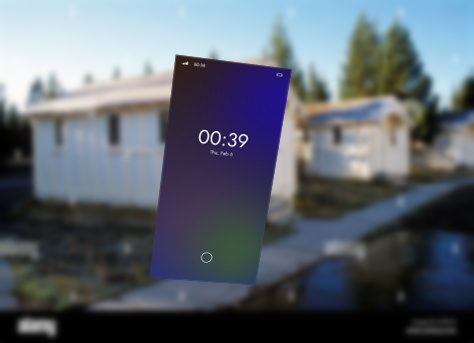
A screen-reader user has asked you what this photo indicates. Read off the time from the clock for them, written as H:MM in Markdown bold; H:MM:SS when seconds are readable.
**0:39**
